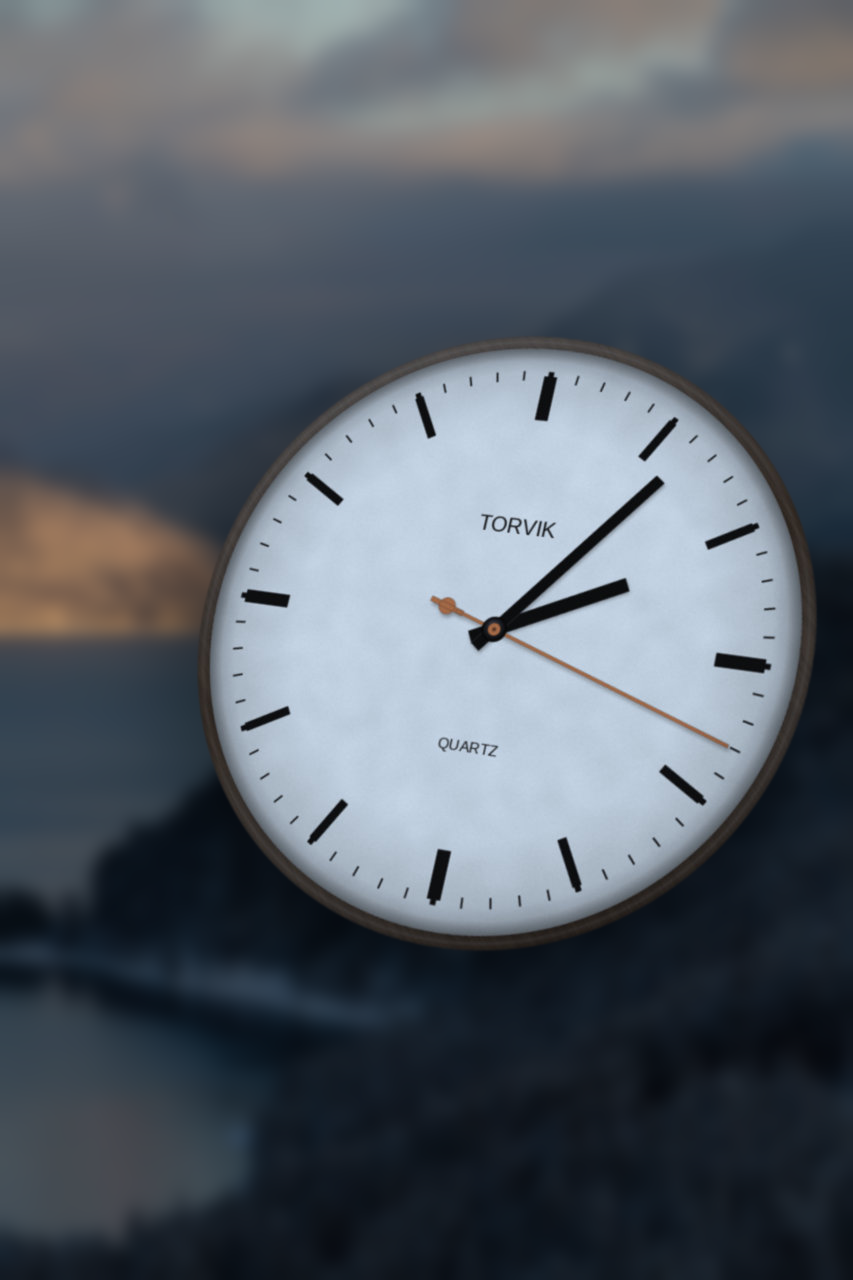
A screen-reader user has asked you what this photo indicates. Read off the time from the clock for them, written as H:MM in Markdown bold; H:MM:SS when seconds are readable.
**2:06:18**
